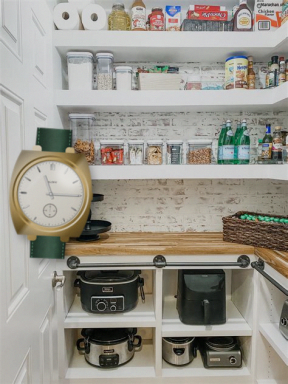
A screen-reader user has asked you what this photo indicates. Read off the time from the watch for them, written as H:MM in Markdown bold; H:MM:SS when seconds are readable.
**11:15**
